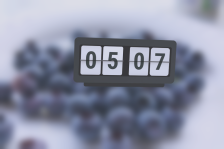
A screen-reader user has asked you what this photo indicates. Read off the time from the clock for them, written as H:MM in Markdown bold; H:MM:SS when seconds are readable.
**5:07**
